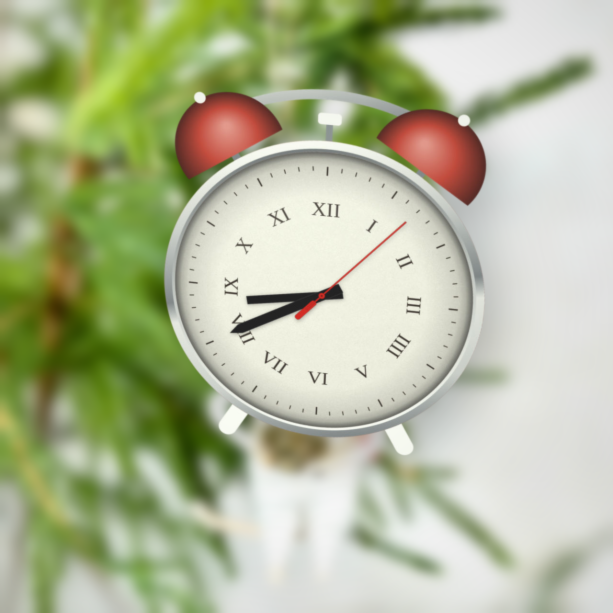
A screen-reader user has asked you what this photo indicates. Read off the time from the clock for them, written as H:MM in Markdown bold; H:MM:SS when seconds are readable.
**8:40:07**
